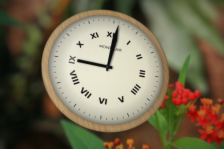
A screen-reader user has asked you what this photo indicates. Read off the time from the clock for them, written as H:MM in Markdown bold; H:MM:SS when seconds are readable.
**9:01**
